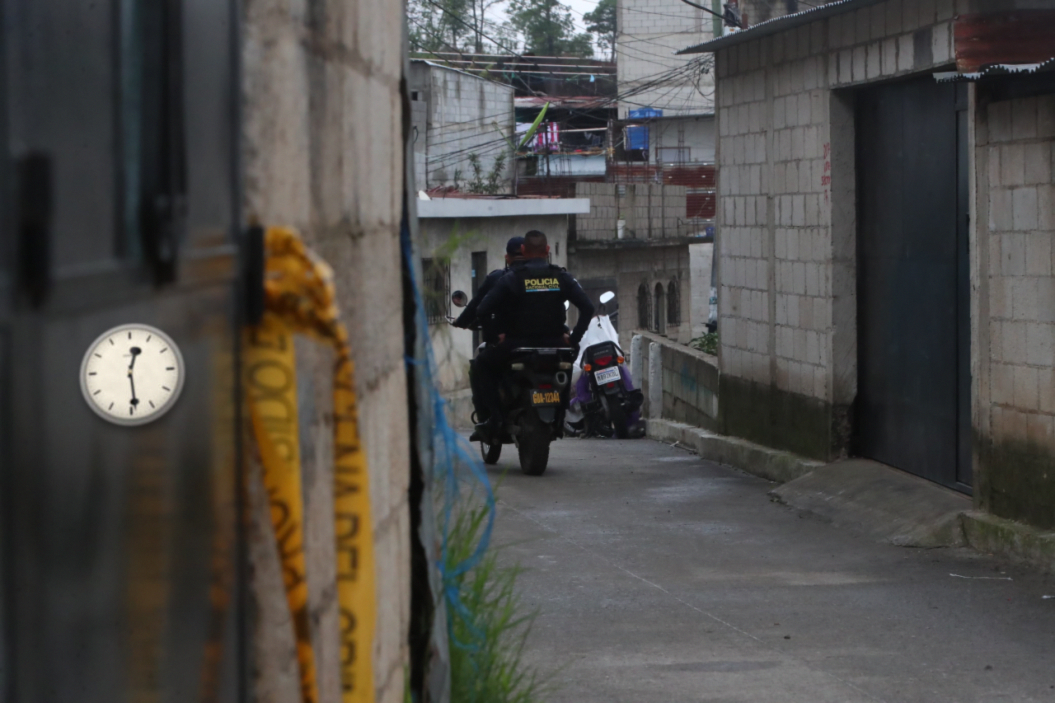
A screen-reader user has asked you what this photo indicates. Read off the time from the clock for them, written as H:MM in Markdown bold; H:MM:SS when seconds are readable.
**12:29**
